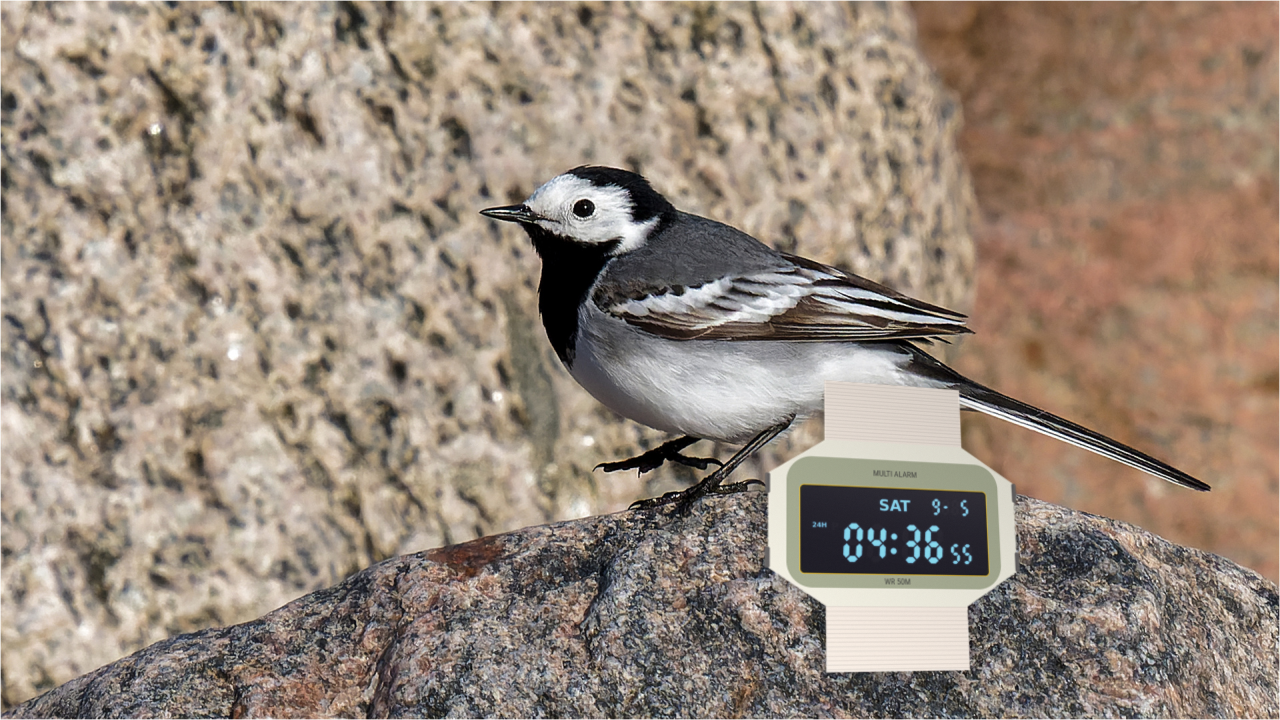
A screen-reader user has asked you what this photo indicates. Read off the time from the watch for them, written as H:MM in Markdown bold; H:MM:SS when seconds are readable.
**4:36:55**
